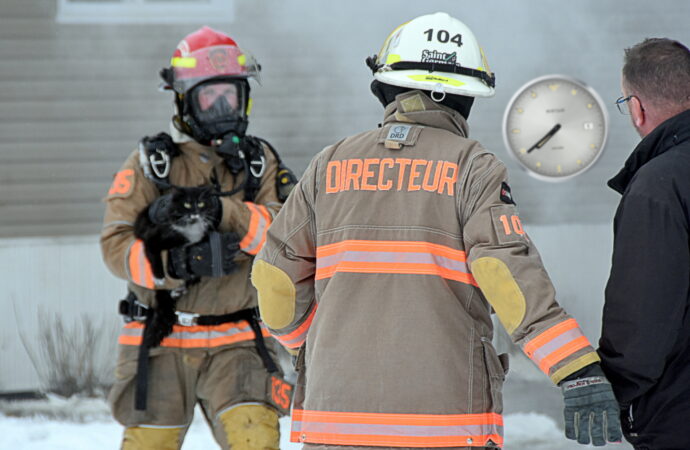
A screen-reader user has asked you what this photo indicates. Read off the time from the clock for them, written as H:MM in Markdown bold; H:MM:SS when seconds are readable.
**7:39**
